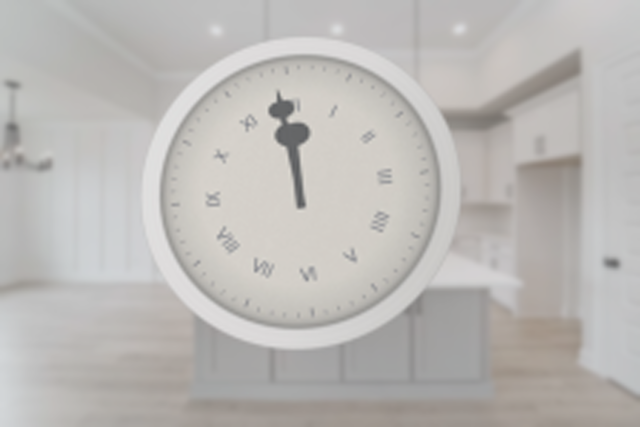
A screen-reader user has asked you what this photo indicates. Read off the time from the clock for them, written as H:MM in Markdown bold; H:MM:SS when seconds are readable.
**11:59**
